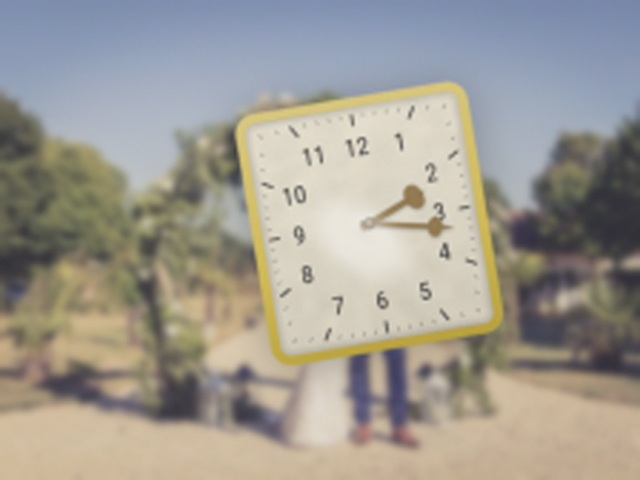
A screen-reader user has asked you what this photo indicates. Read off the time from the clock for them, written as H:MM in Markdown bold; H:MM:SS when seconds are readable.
**2:17**
